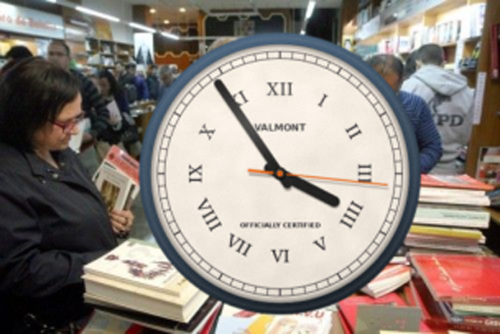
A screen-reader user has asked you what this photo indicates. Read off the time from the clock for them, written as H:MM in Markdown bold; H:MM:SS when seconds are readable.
**3:54:16**
